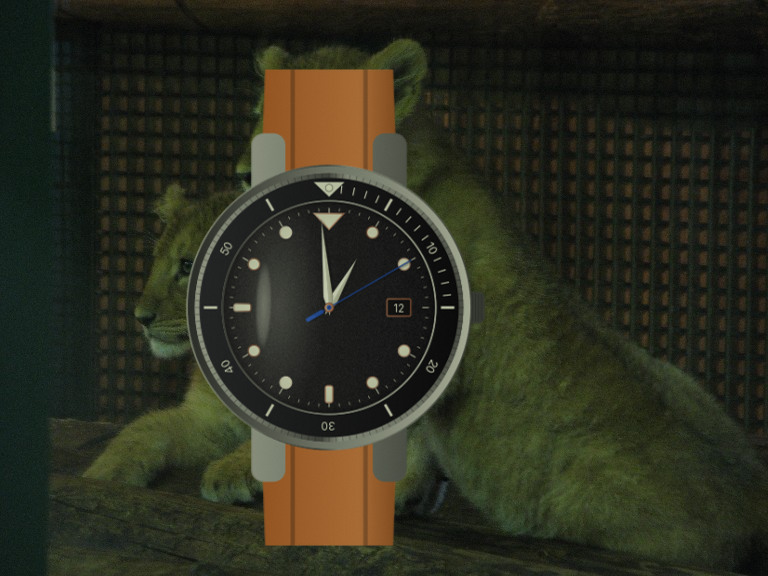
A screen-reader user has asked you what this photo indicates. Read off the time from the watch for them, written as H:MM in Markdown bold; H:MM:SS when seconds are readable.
**12:59:10**
